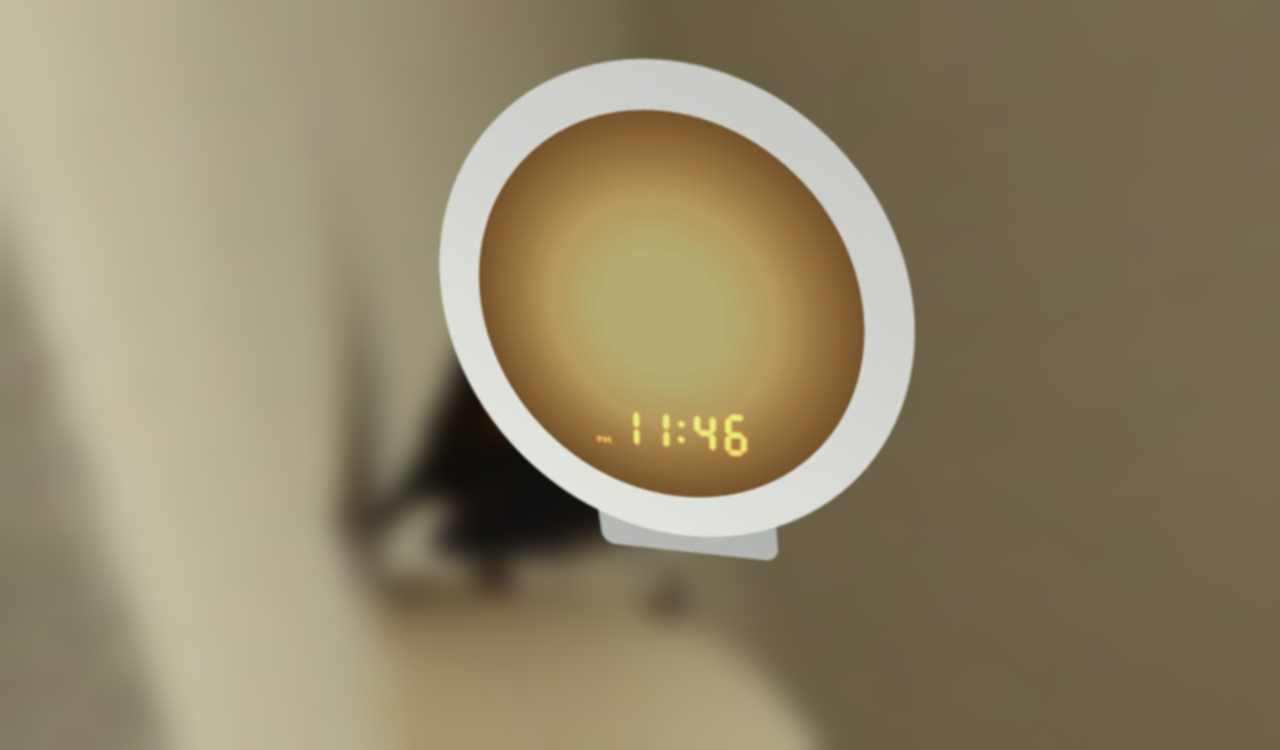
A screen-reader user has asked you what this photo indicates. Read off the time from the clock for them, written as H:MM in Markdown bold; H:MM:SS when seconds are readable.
**11:46**
